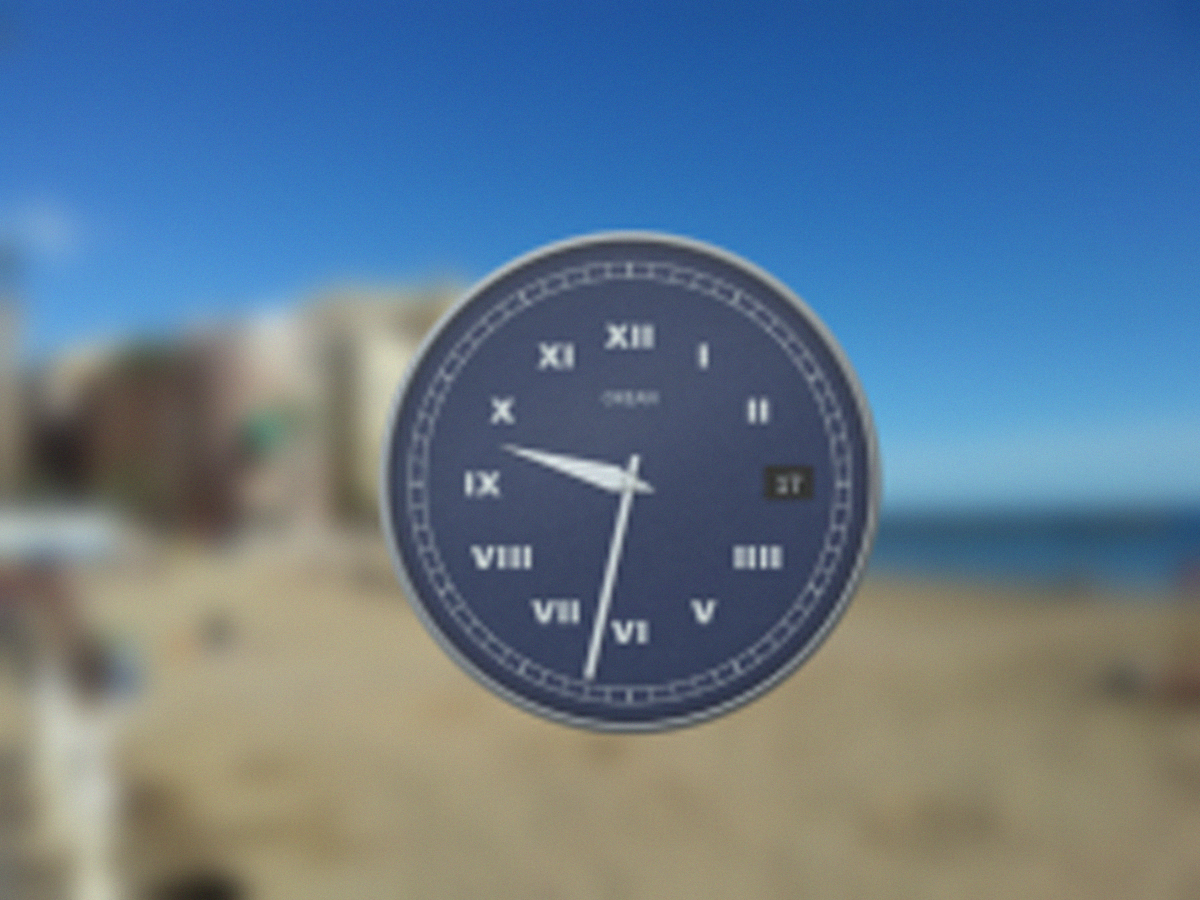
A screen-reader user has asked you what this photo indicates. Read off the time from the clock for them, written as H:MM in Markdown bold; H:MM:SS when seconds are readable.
**9:32**
